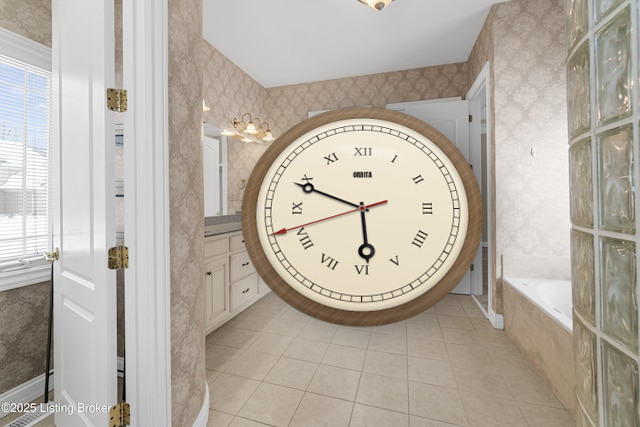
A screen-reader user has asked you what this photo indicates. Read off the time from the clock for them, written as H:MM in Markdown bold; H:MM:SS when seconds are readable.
**5:48:42**
